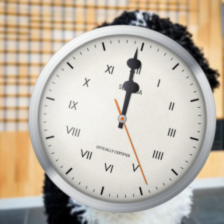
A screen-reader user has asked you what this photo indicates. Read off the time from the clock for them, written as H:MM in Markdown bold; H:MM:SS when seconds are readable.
**11:59:24**
